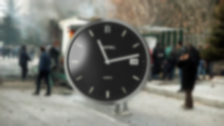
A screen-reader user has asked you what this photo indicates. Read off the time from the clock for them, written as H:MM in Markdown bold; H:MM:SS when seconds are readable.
**11:13**
